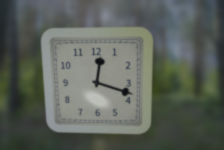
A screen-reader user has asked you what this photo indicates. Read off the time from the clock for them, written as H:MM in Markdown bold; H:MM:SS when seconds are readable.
**12:18**
